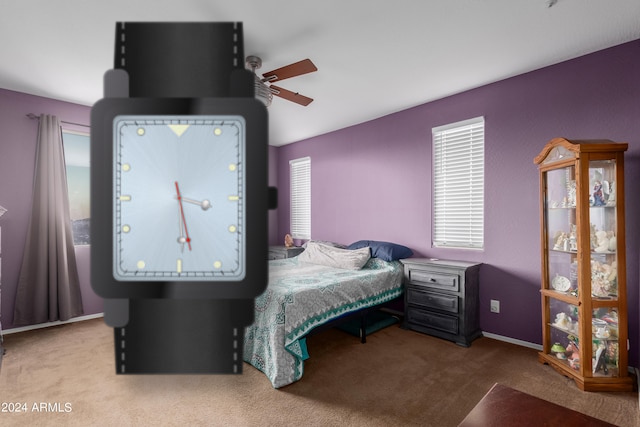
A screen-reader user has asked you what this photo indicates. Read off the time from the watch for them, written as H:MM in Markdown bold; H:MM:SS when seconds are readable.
**3:29:28**
